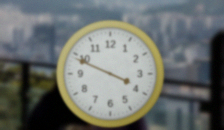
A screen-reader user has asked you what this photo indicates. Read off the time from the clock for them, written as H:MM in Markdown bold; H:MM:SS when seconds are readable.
**3:49**
